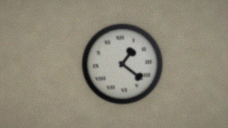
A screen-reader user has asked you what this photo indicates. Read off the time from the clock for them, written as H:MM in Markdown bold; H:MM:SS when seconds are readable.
**1:22**
